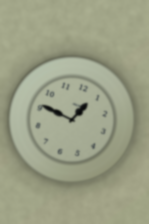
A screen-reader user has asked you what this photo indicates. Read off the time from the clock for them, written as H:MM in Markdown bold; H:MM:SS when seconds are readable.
**12:46**
